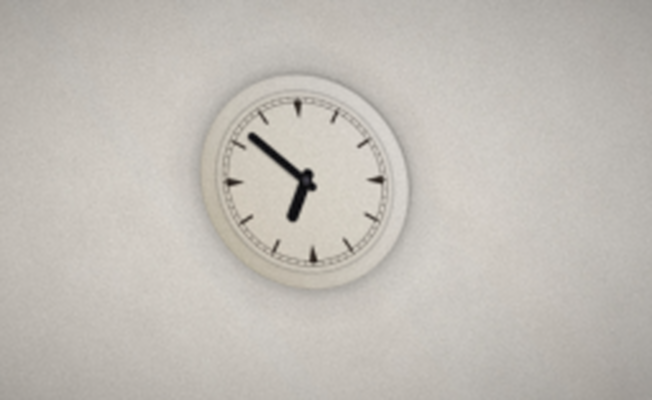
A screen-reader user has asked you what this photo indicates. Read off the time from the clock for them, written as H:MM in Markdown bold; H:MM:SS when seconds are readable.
**6:52**
